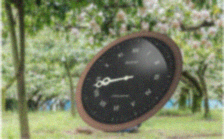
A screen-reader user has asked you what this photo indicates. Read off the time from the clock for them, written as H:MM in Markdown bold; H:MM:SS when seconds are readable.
**8:43**
